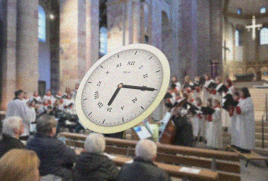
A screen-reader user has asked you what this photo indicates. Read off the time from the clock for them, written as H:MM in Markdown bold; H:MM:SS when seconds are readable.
**6:15**
